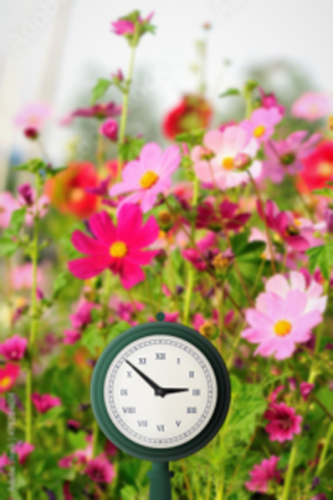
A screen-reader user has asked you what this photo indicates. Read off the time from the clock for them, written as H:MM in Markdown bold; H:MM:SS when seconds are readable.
**2:52**
